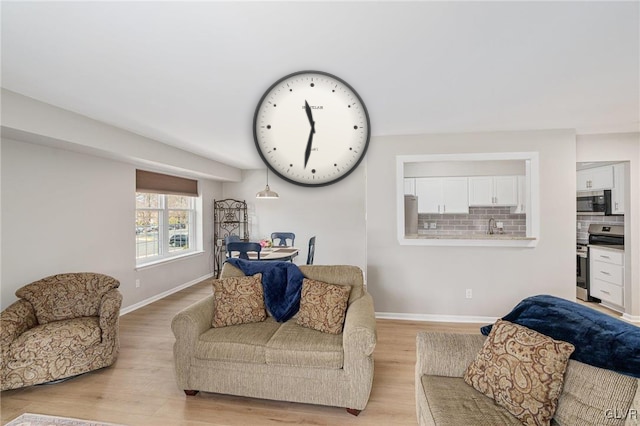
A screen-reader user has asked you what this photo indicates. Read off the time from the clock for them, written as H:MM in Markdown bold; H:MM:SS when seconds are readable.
**11:32**
